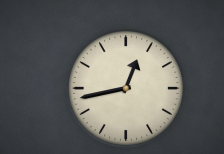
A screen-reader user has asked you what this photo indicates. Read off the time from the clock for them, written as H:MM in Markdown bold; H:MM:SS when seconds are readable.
**12:43**
